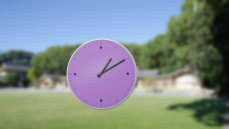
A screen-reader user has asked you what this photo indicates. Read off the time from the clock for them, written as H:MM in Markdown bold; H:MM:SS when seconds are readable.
**1:10**
